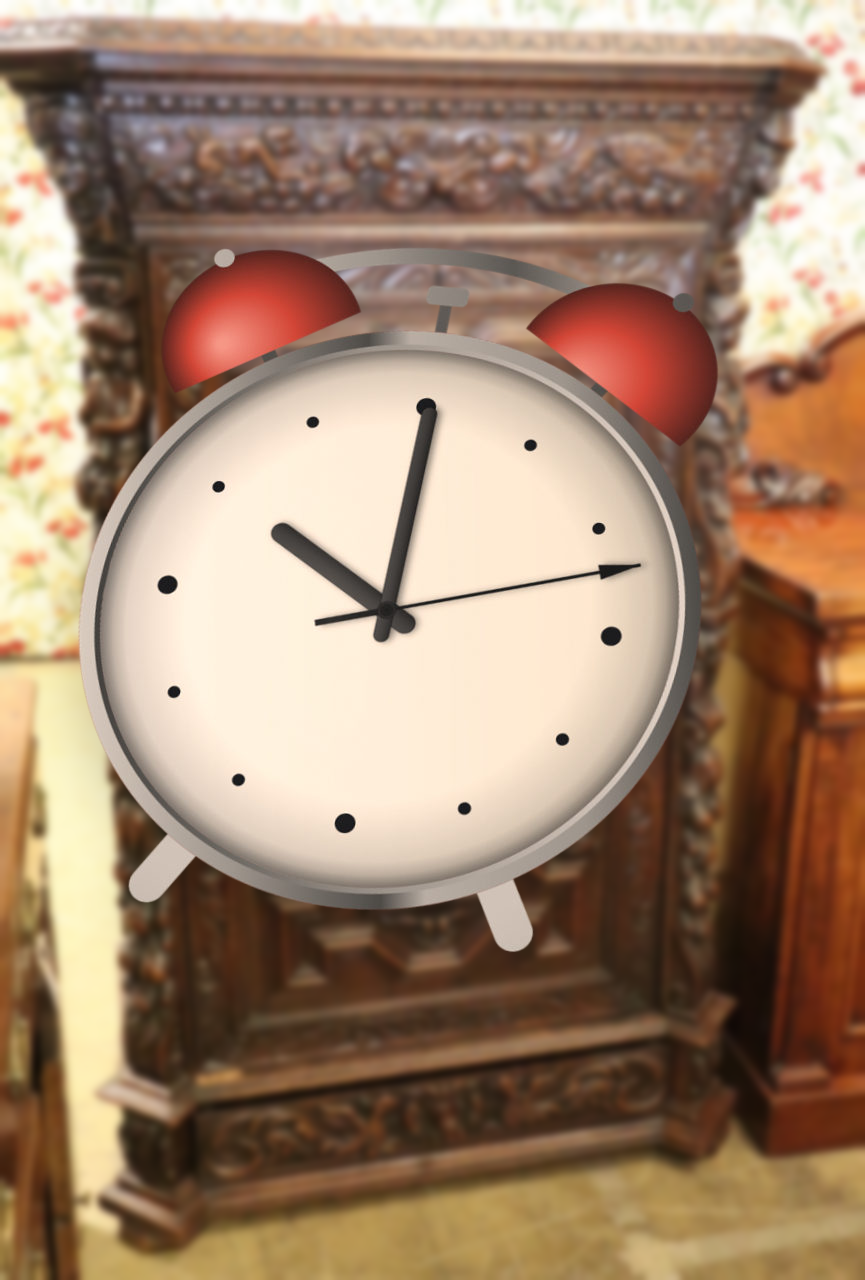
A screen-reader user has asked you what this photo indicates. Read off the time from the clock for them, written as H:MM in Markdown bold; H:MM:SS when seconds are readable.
**10:00:12**
